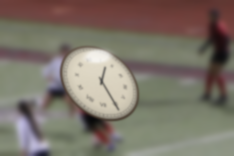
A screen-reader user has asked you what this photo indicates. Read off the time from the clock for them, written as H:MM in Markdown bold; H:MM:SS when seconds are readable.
**1:30**
